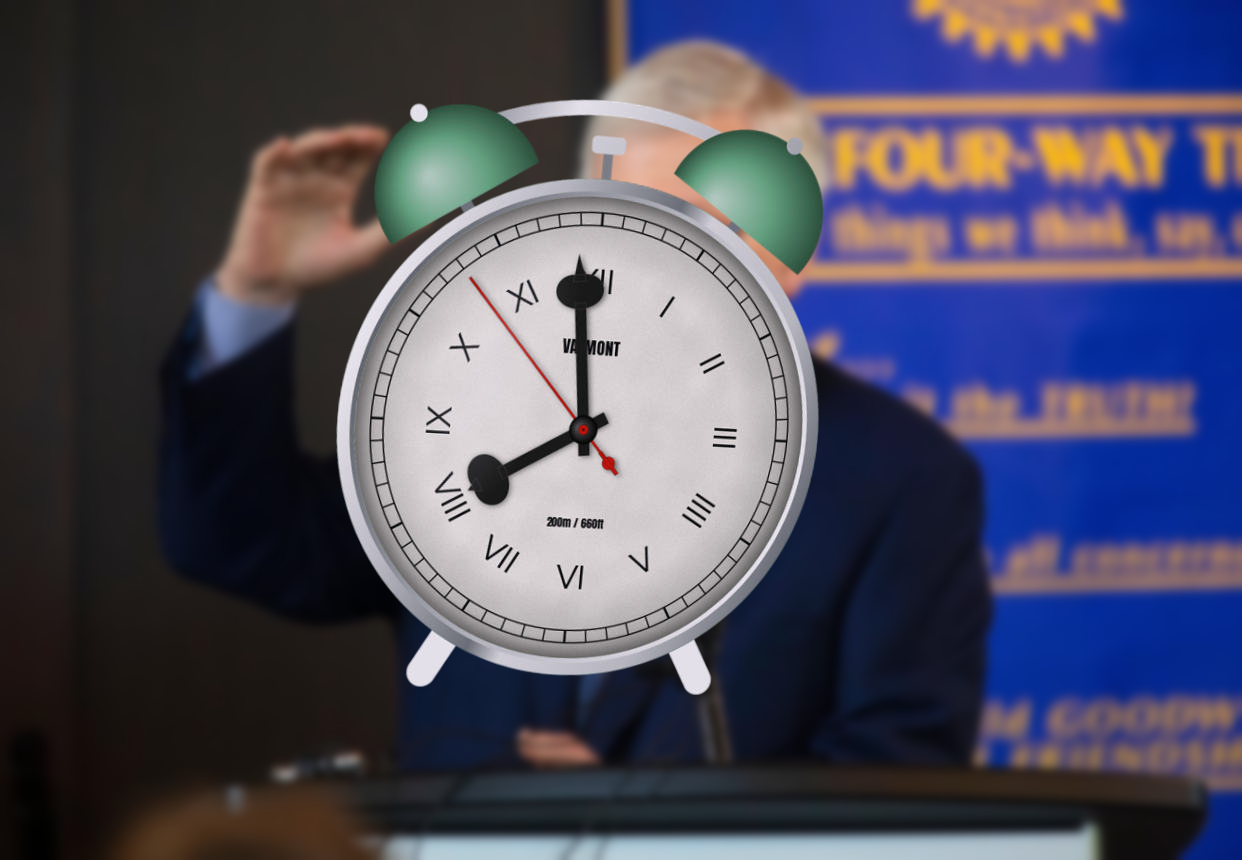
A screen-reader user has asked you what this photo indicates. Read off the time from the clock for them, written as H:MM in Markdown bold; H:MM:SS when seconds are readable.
**7:58:53**
